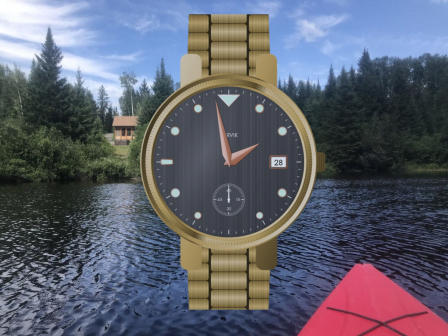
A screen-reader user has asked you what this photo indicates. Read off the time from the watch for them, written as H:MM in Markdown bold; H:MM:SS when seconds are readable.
**1:58**
